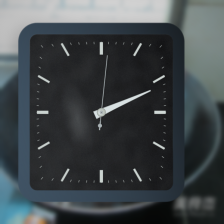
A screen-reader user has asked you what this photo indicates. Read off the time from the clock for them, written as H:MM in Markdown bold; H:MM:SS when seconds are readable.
**2:11:01**
